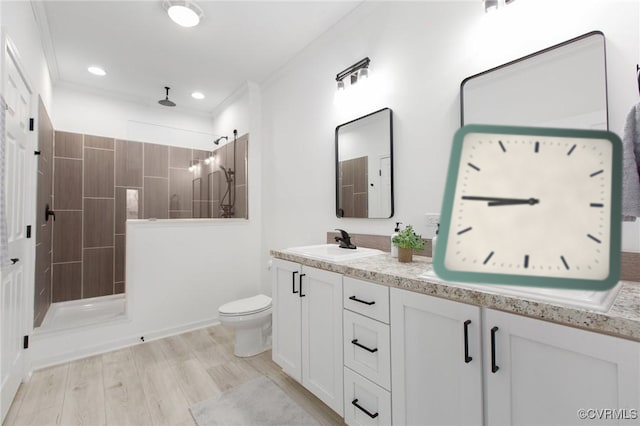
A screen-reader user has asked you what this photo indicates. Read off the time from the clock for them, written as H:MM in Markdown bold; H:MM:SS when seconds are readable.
**8:45**
